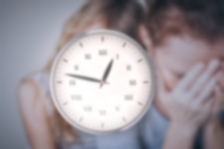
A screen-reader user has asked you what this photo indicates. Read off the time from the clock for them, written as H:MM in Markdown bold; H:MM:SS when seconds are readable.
**12:47**
